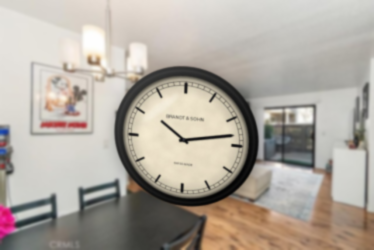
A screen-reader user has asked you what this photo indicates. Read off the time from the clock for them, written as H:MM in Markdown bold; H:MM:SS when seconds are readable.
**10:13**
